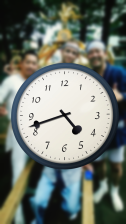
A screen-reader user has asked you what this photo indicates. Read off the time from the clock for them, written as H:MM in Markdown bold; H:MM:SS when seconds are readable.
**4:42**
